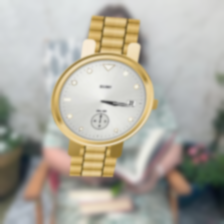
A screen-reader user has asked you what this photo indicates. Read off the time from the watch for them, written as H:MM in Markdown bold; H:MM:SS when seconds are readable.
**3:16**
